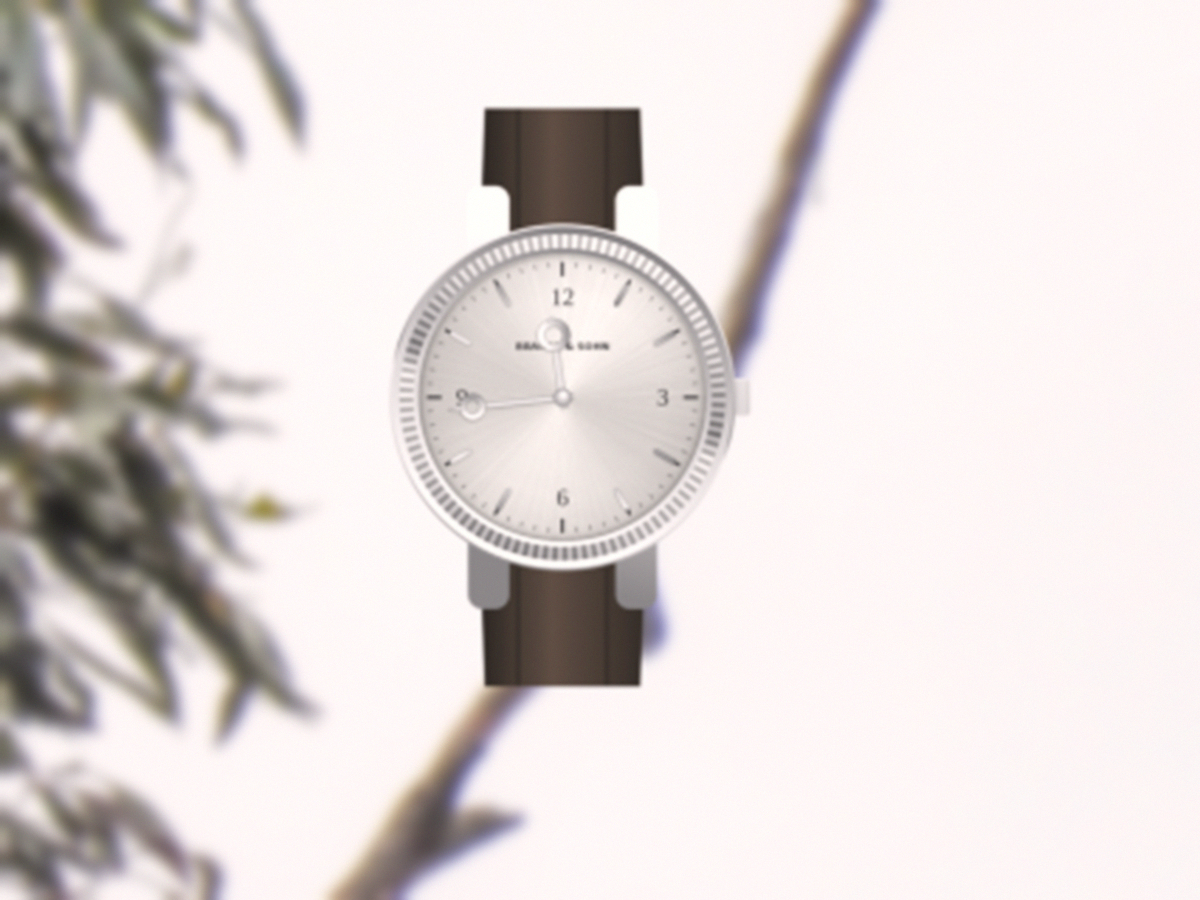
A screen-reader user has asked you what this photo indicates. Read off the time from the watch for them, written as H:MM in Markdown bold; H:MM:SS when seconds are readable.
**11:44**
